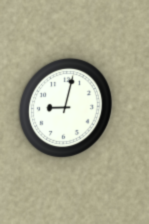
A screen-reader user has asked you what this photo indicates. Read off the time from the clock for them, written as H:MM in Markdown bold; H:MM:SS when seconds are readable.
**9:02**
